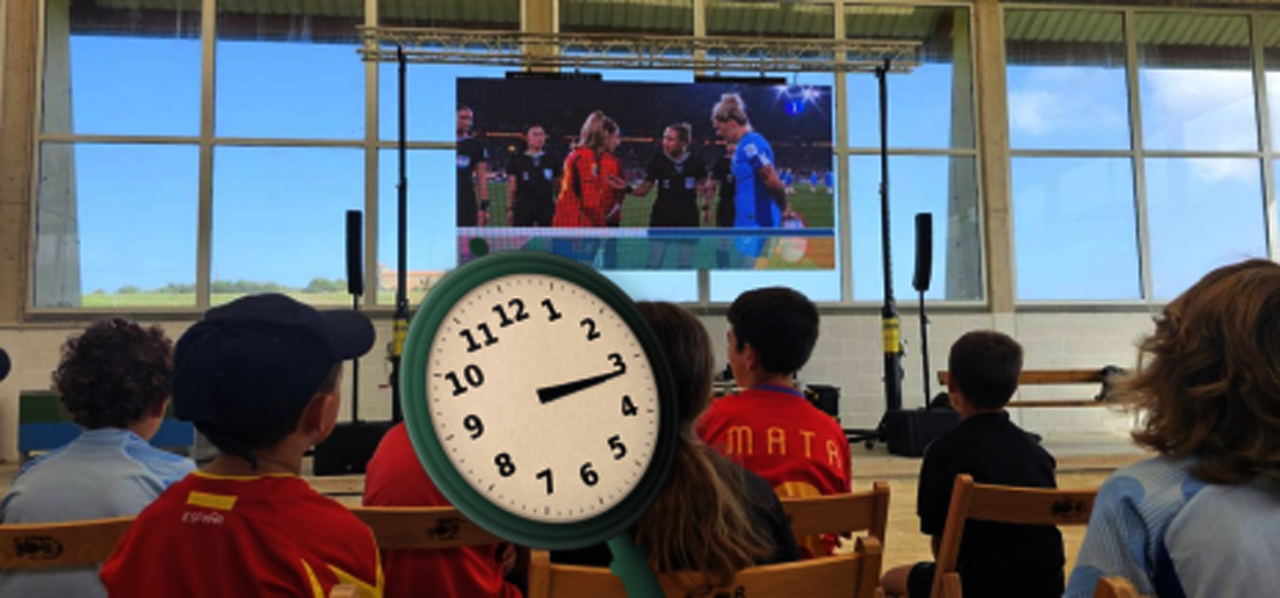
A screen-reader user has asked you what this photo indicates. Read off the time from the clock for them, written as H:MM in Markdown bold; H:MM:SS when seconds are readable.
**3:16**
